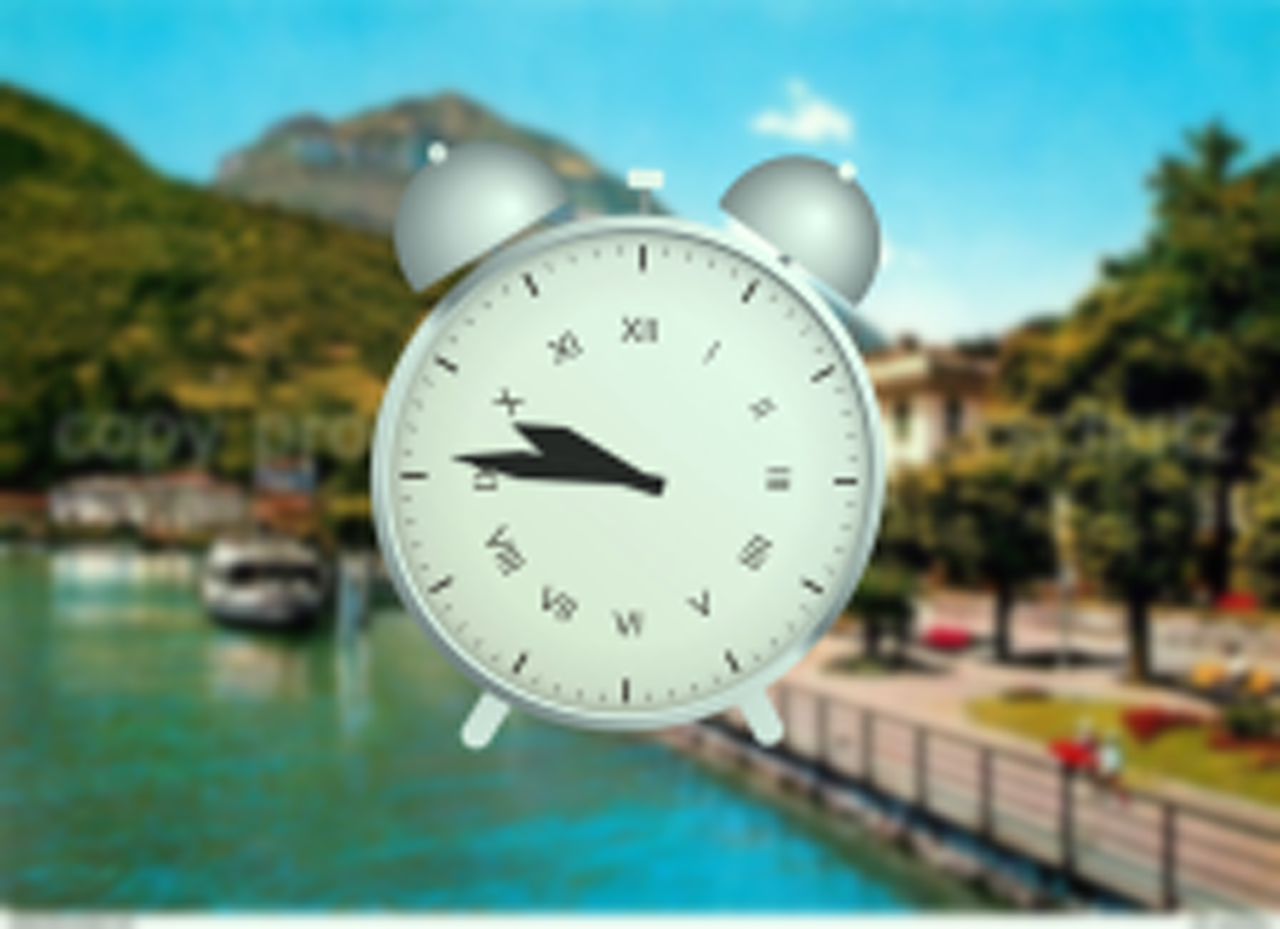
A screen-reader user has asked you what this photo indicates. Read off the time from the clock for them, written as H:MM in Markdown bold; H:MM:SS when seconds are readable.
**9:46**
